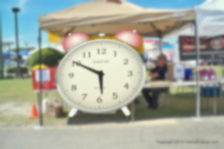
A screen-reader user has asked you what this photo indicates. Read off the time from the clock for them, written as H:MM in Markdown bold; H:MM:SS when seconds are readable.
**5:50**
